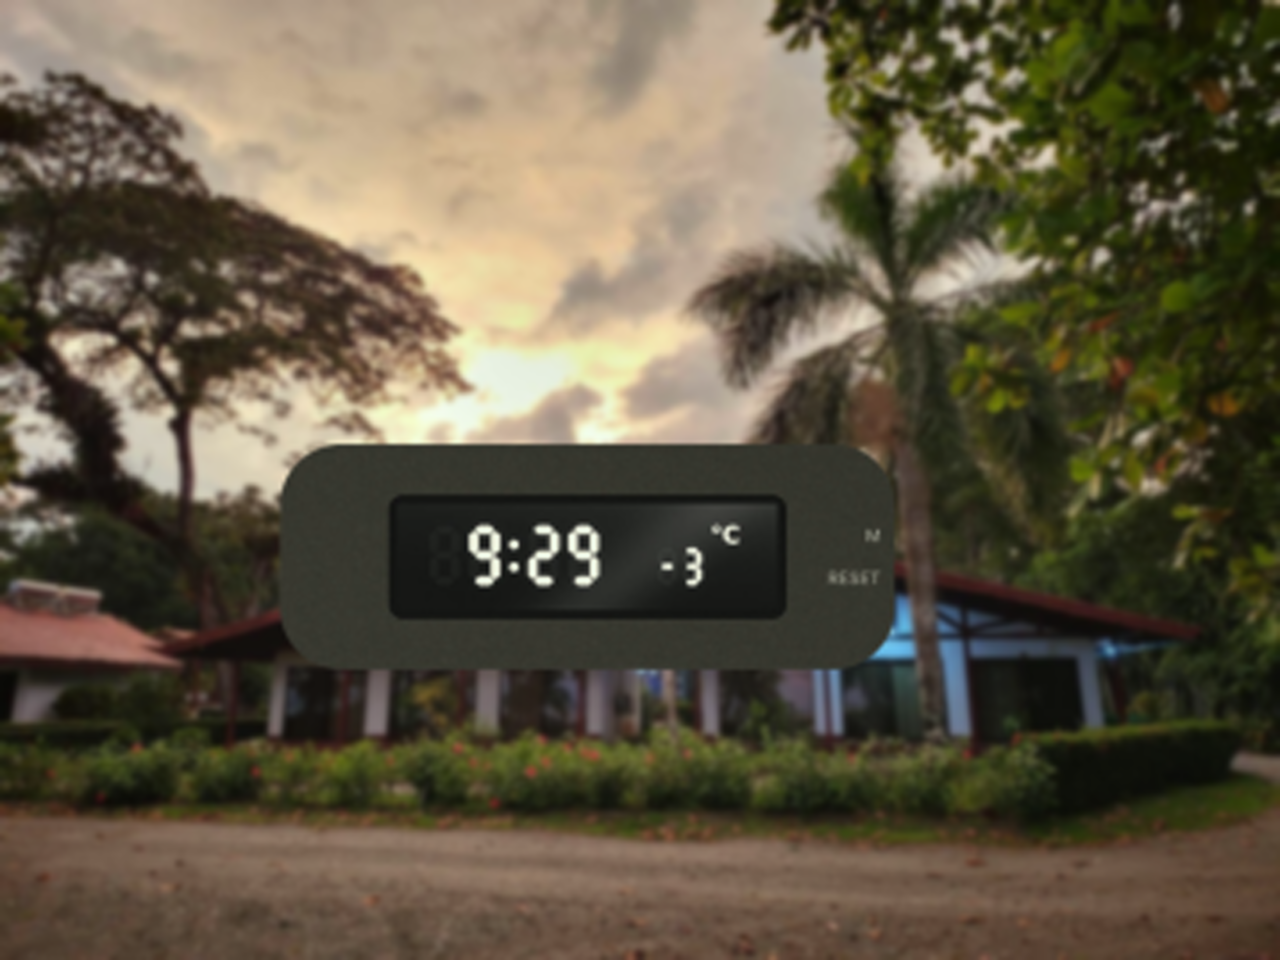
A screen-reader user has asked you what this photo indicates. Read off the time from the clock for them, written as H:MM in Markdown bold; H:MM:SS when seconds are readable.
**9:29**
